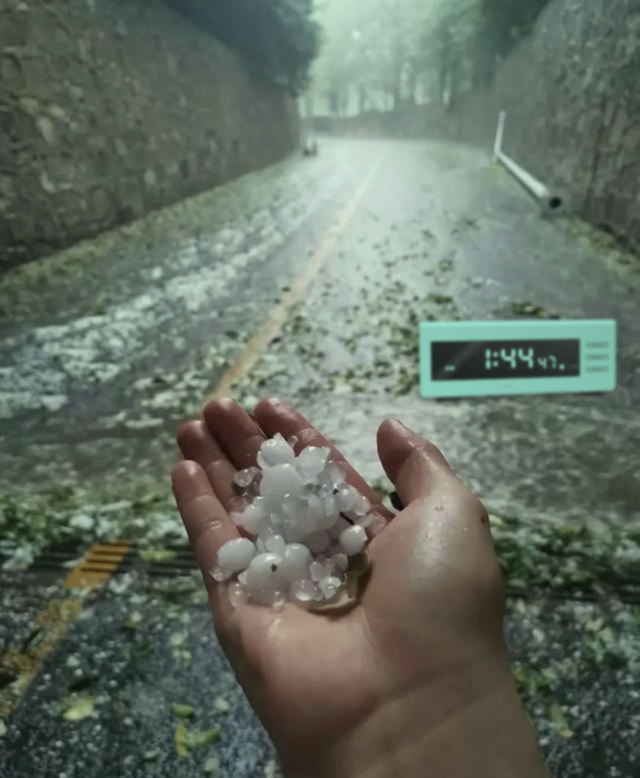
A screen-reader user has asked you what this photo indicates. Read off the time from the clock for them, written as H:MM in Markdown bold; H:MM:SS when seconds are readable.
**1:44:47**
